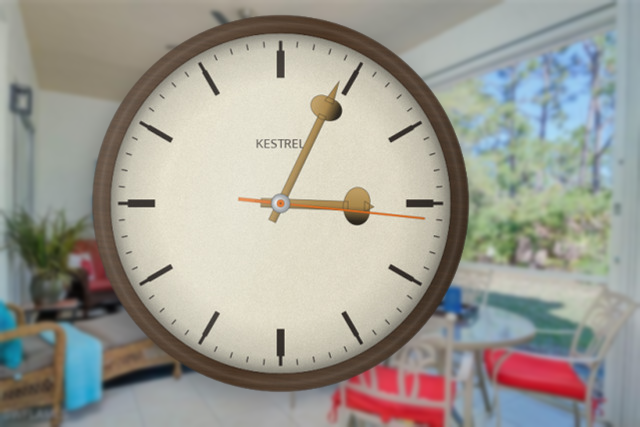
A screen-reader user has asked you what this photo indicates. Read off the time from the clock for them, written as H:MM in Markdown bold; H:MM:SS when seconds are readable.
**3:04:16**
